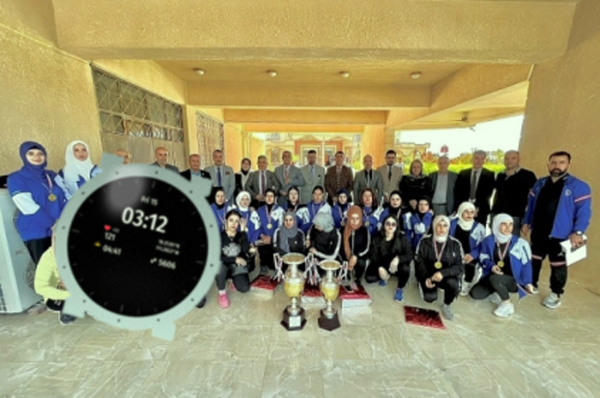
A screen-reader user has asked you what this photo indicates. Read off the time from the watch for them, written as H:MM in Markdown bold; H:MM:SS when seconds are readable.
**3:12**
